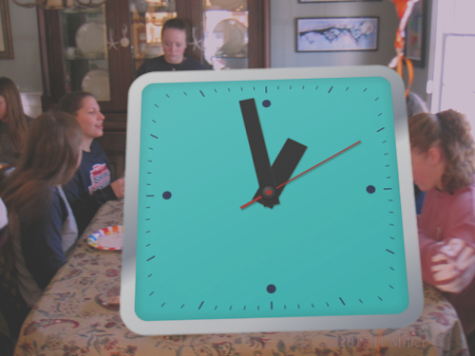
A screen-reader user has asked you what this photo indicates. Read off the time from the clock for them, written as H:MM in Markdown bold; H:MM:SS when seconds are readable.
**12:58:10**
